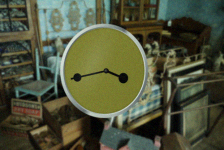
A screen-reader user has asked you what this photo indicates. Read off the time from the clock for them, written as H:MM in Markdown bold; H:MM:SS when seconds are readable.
**3:43**
